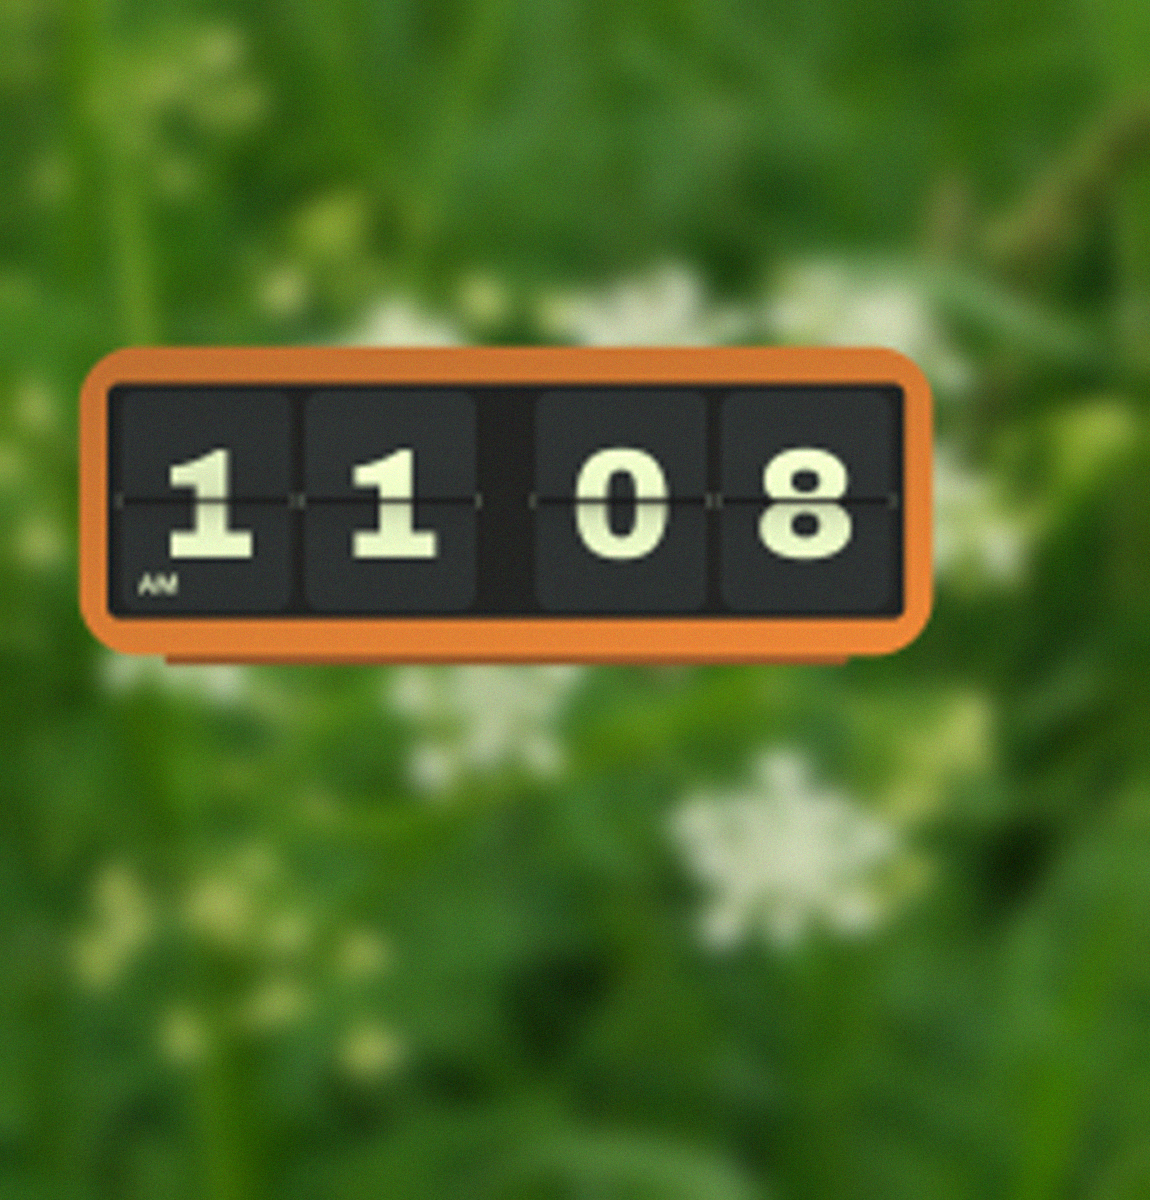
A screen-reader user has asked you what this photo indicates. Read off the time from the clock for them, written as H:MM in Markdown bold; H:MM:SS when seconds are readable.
**11:08**
